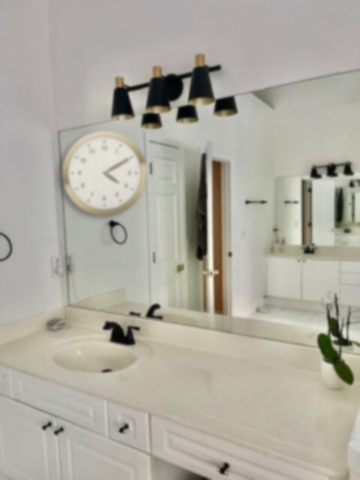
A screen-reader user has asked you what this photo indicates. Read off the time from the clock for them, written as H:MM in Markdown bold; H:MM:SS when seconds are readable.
**4:10**
